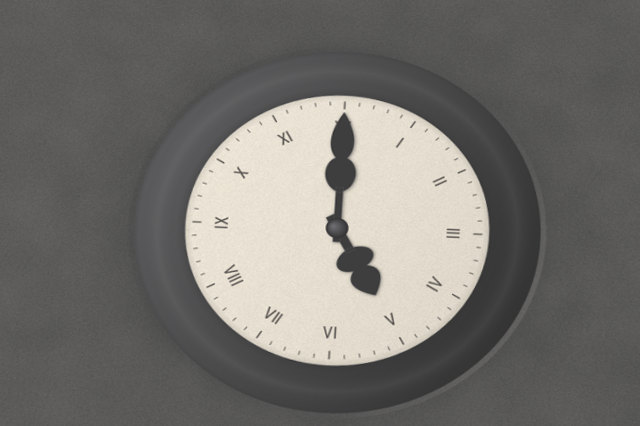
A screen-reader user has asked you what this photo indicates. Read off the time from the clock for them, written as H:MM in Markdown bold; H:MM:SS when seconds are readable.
**5:00**
